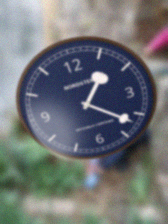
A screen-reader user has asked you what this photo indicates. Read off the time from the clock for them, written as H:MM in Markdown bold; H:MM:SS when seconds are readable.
**1:22**
